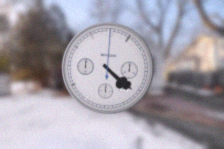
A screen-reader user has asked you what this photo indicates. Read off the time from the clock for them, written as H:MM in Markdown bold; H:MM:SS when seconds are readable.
**4:21**
